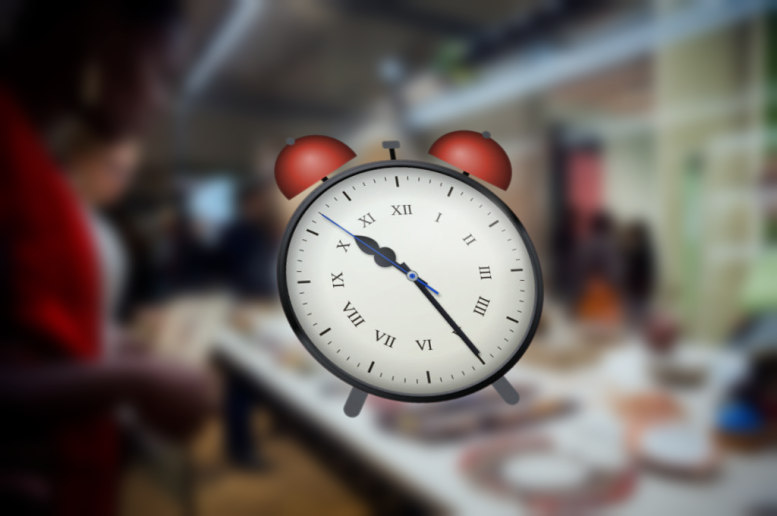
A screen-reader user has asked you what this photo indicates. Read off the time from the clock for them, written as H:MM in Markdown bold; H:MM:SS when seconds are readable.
**10:24:52**
